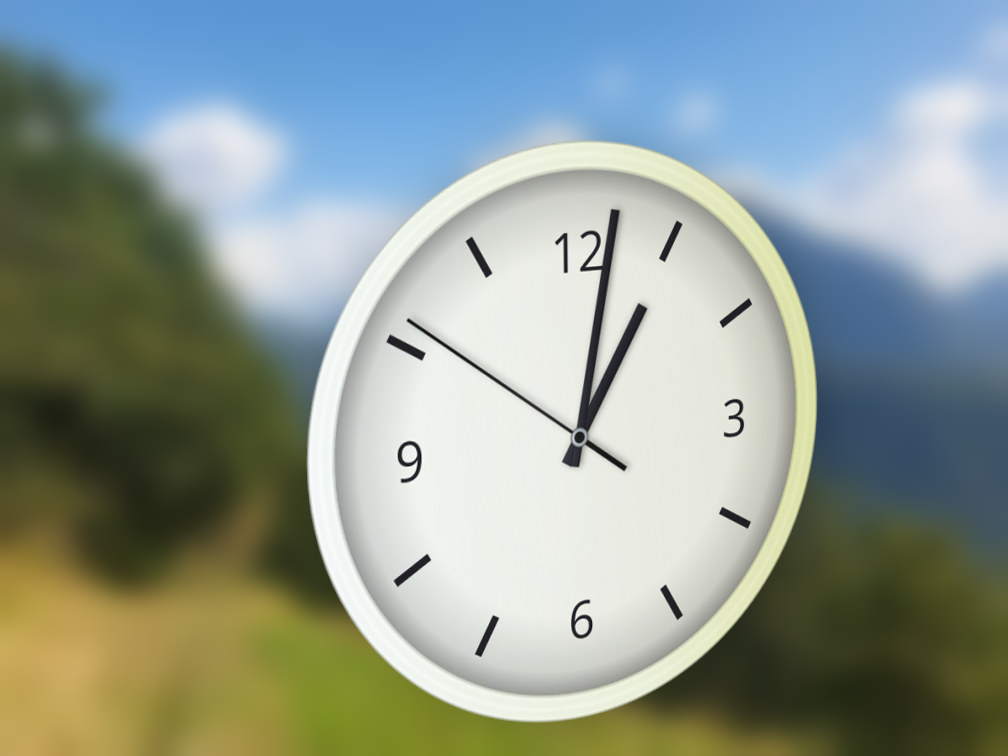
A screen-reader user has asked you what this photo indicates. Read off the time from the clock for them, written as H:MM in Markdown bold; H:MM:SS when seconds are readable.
**1:01:51**
